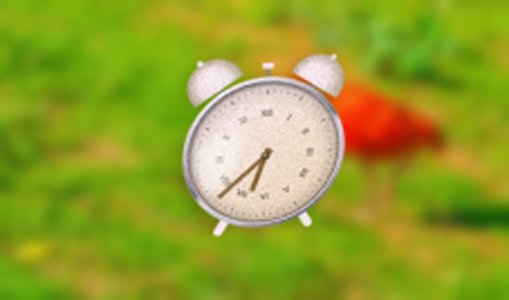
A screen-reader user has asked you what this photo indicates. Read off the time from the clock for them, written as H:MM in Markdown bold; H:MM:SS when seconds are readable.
**6:38**
